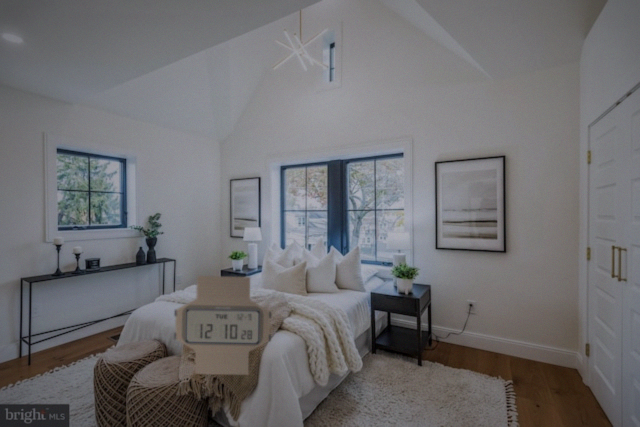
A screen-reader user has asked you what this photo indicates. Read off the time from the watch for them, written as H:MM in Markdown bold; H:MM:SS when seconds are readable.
**12:10**
